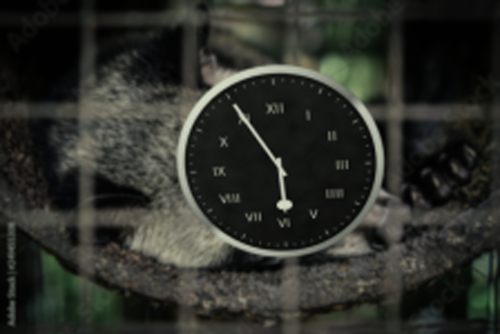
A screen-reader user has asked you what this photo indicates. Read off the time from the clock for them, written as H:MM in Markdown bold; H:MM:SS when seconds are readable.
**5:55**
